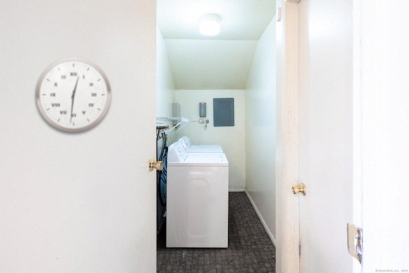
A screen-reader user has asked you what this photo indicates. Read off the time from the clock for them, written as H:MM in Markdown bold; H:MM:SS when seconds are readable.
**12:31**
